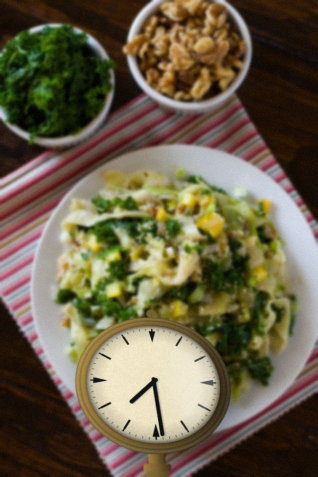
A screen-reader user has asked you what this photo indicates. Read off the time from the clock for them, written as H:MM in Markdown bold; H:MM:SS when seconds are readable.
**7:29**
